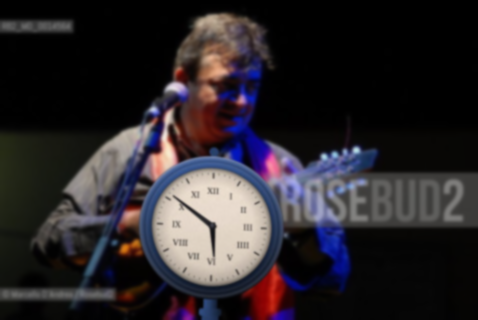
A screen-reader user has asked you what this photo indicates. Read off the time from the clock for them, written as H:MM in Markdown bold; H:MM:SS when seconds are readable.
**5:51**
